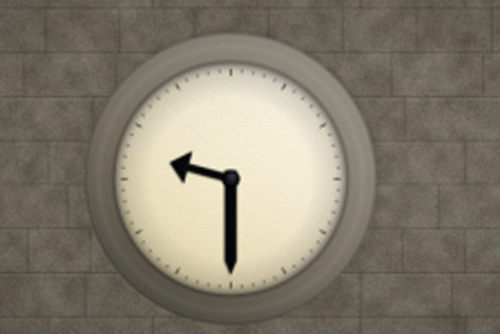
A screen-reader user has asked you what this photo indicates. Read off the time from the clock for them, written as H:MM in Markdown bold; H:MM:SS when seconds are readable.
**9:30**
